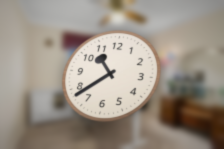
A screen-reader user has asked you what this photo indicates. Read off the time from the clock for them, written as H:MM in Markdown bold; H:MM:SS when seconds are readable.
**10:38**
